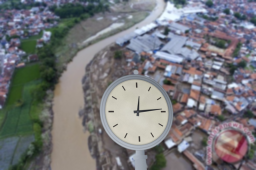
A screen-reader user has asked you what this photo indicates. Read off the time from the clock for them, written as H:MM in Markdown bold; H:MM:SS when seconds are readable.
**12:14**
